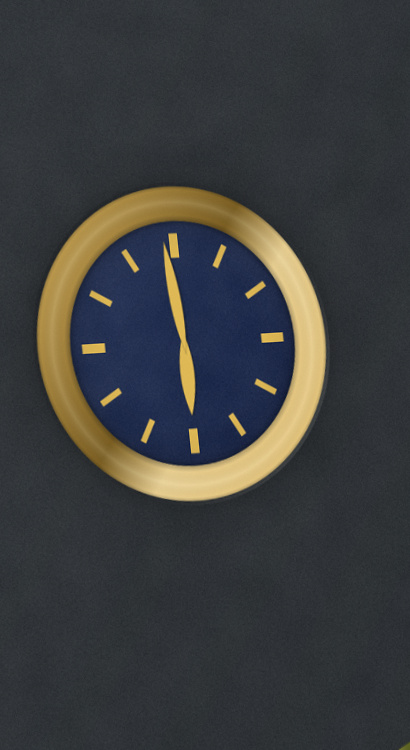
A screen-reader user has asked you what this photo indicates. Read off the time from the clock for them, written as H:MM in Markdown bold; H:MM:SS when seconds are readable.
**5:59**
